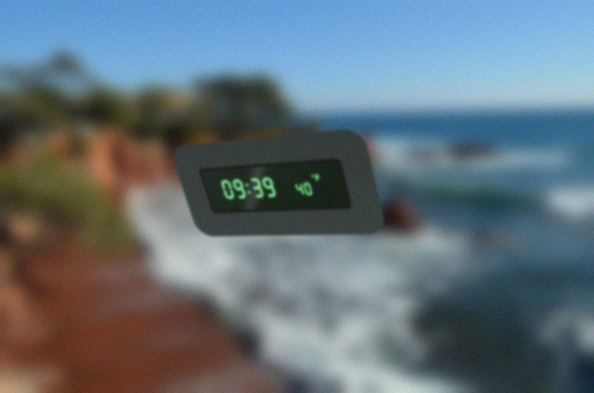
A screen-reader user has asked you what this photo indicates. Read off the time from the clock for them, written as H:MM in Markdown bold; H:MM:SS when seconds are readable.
**9:39**
